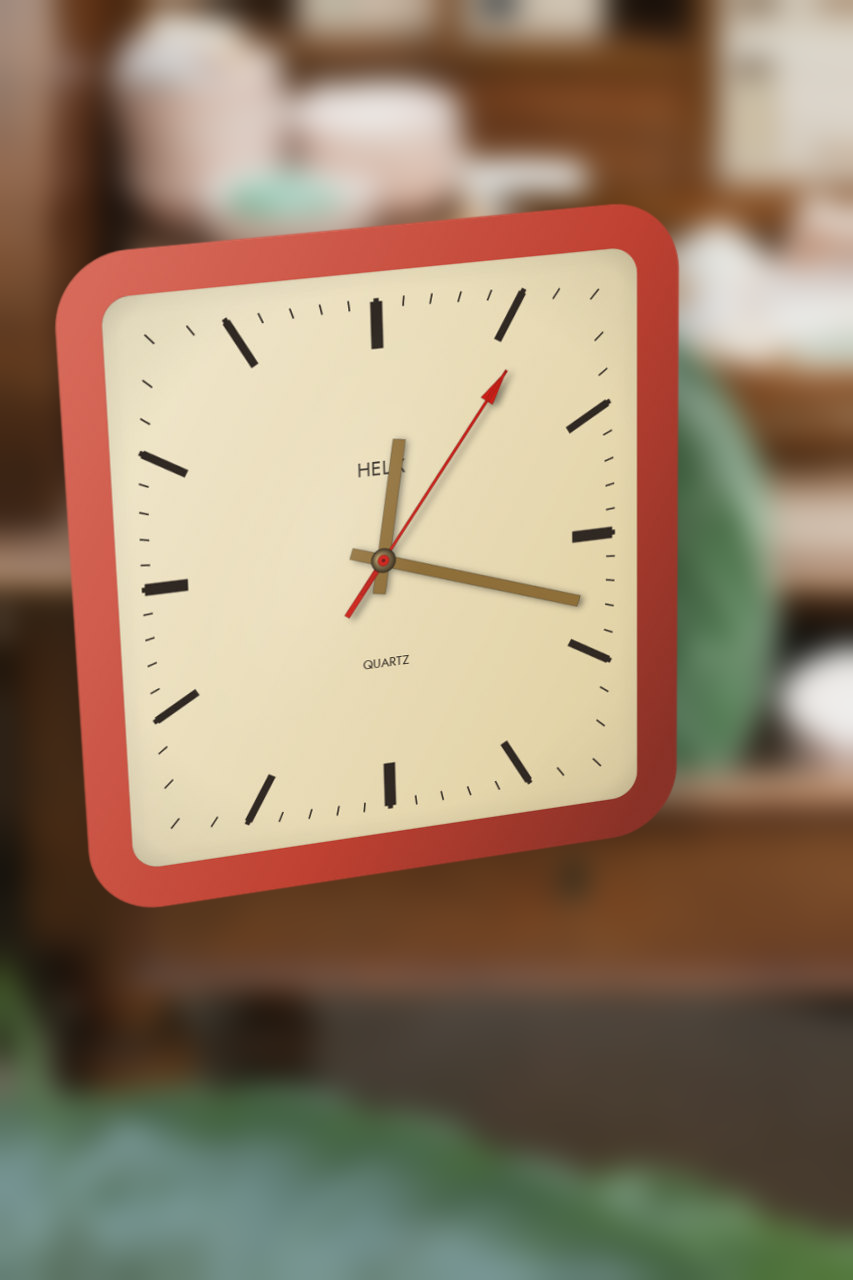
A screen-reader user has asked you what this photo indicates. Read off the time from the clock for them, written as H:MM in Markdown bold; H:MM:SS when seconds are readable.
**12:18:06**
